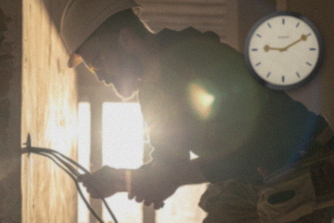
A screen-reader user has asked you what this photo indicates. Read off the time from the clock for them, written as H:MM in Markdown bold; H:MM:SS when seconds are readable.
**9:10**
